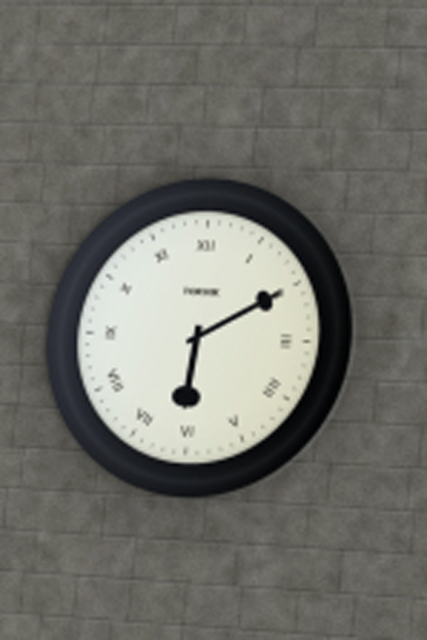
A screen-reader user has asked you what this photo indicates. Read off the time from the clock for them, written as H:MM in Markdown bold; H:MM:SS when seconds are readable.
**6:10**
